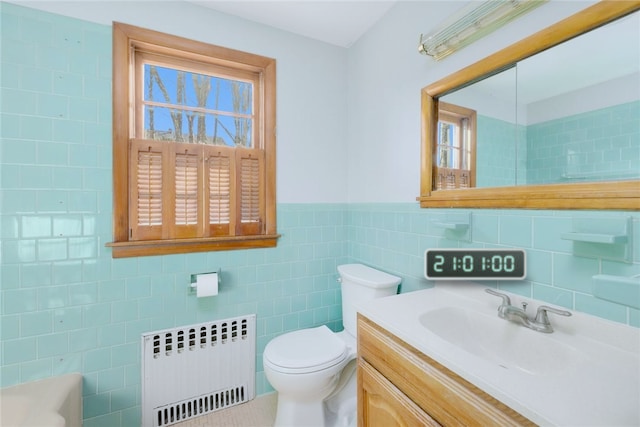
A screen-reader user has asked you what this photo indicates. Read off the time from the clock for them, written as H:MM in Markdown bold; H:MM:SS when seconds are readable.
**21:01:00**
